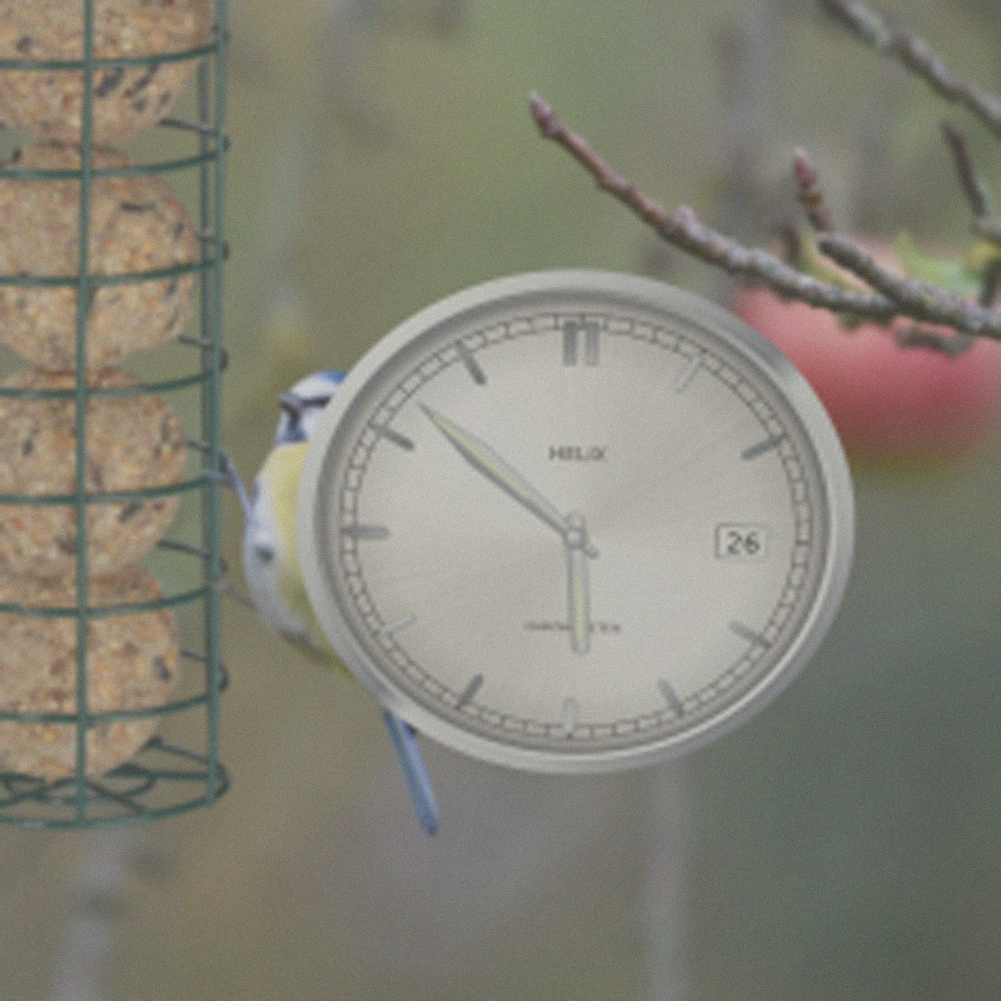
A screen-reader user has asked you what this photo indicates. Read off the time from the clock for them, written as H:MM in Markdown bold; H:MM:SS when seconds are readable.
**5:52**
